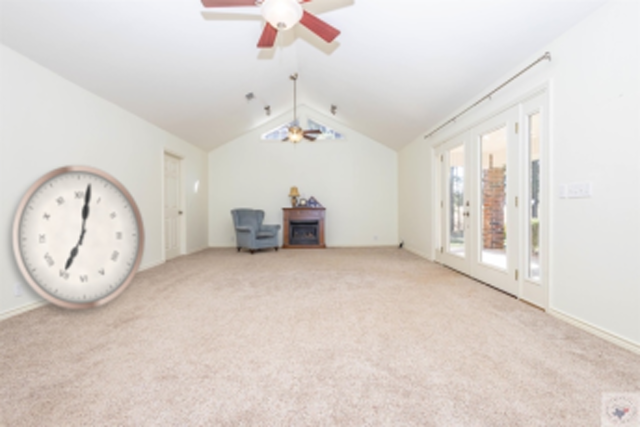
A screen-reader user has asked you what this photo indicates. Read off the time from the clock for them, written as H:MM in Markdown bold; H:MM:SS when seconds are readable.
**7:02**
